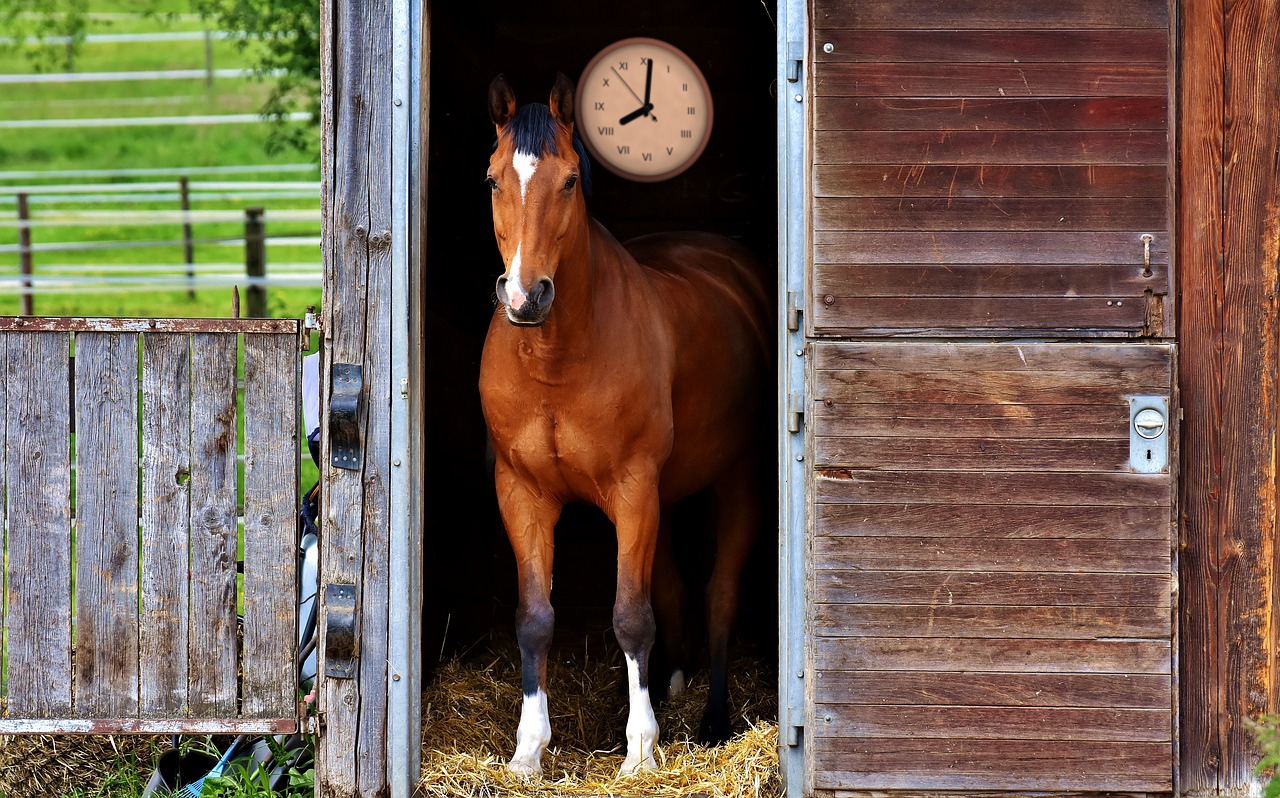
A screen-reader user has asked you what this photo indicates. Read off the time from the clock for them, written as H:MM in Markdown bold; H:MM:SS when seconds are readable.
**8:00:53**
